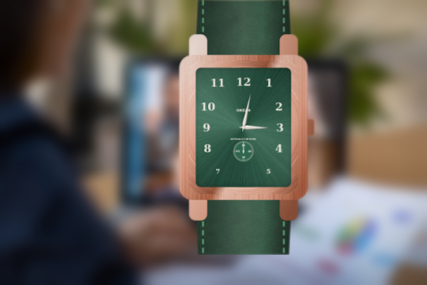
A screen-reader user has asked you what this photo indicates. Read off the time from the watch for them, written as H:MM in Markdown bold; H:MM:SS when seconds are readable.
**3:02**
